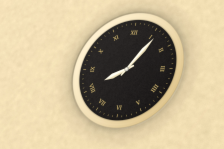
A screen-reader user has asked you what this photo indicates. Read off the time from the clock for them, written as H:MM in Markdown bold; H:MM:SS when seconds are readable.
**8:06**
